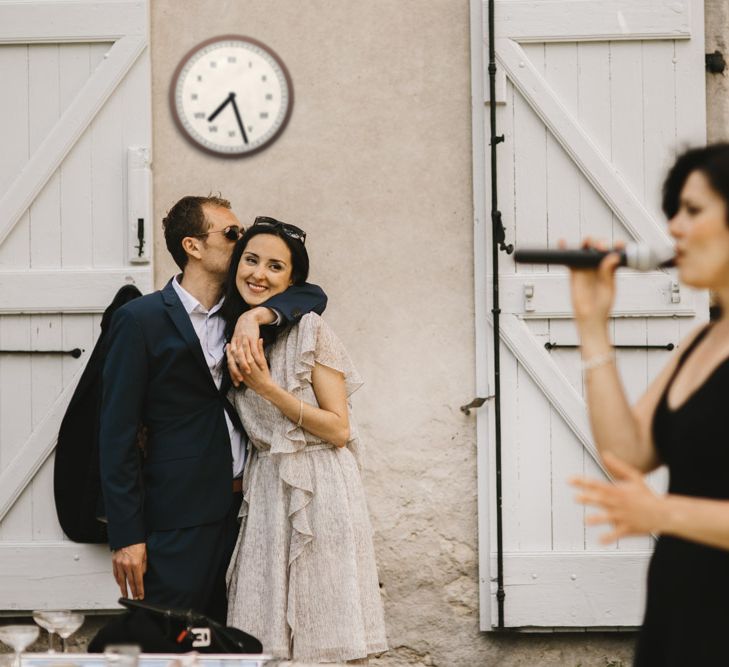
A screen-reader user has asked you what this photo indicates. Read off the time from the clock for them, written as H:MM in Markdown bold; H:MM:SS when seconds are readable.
**7:27**
